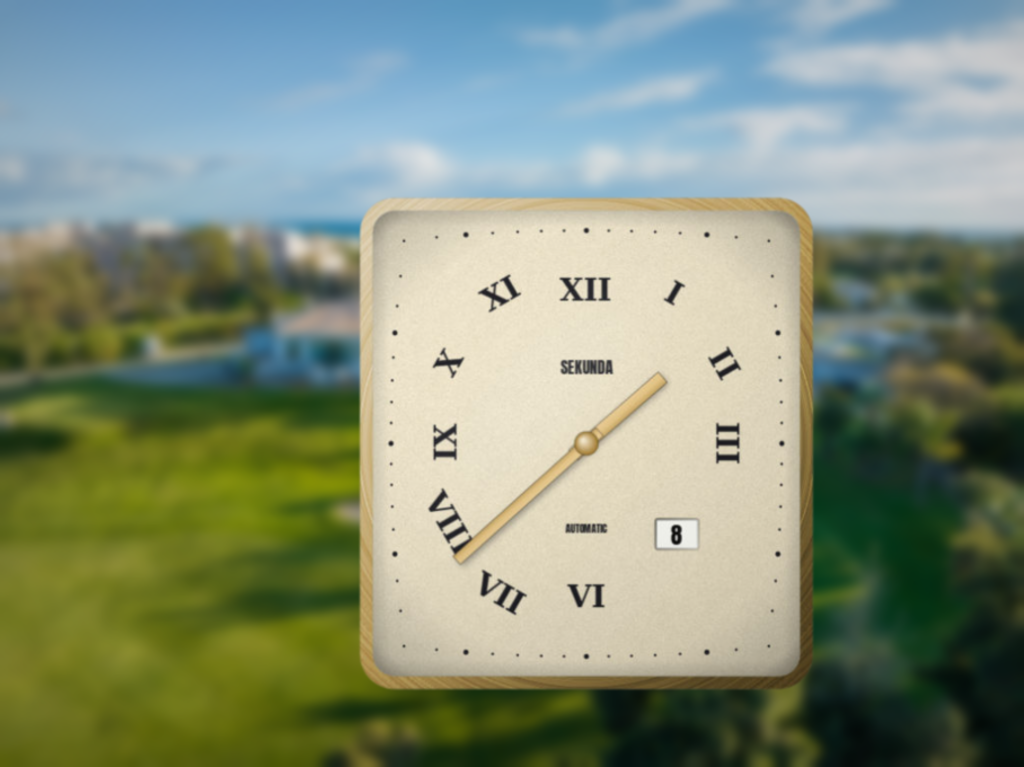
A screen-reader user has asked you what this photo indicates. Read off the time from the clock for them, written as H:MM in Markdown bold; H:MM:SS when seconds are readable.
**1:38**
